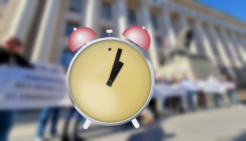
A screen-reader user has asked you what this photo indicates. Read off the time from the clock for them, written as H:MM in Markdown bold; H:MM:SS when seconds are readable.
**1:03**
